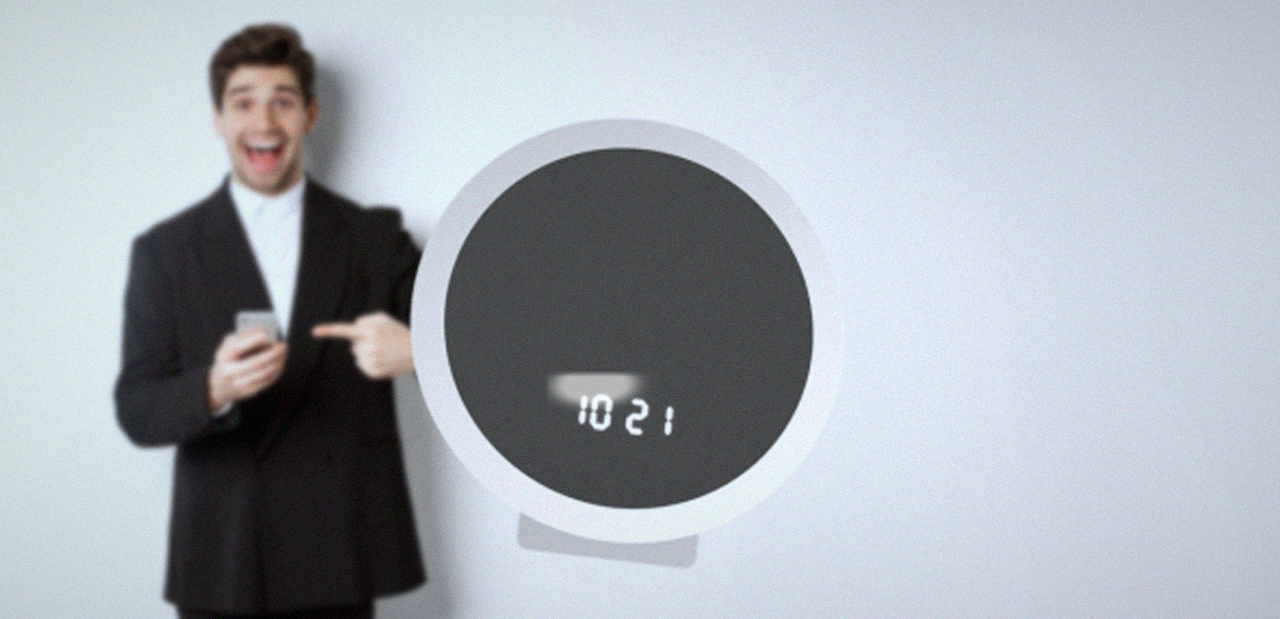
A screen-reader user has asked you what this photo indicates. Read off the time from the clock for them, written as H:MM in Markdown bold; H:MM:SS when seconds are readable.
**10:21**
